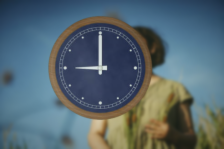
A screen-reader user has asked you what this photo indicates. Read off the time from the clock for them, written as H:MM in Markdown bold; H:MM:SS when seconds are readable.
**9:00**
